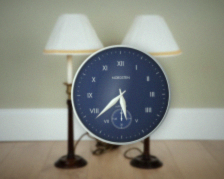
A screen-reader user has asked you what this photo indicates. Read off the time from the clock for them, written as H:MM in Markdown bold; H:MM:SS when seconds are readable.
**5:38**
